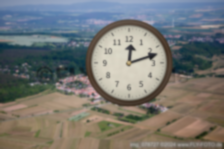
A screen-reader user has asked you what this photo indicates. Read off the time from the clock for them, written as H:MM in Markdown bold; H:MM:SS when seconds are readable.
**12:12**
